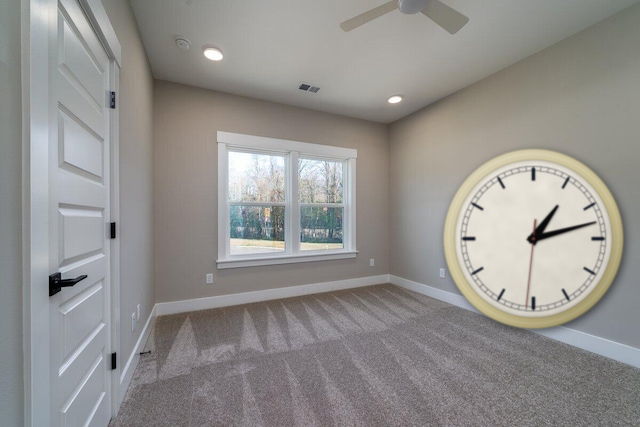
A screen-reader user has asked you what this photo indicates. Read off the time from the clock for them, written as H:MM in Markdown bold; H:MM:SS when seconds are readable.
**1:12:31**
